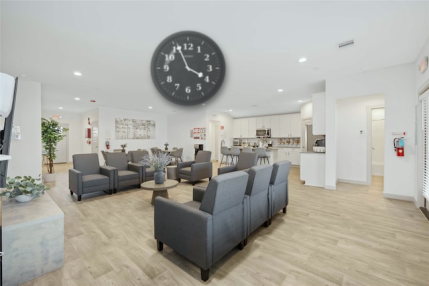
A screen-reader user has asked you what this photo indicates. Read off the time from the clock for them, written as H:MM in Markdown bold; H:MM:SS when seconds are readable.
**3:56**
